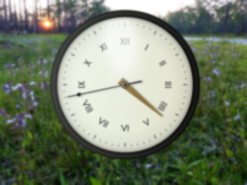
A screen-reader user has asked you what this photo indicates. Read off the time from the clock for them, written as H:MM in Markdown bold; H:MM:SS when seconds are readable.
**4:21:43**
